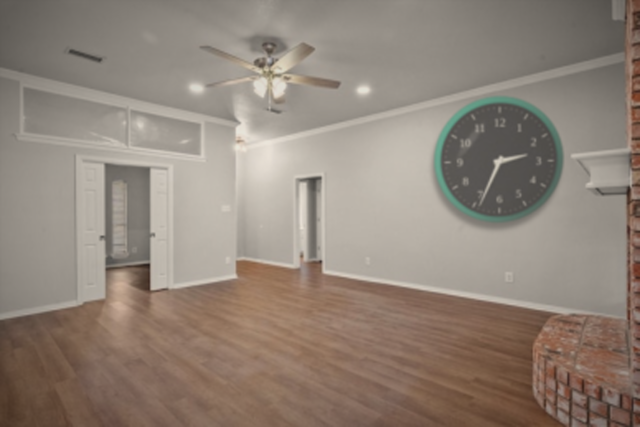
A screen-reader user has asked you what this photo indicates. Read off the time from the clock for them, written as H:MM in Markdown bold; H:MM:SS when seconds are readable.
**2:34**
